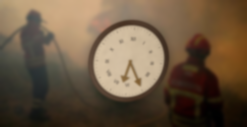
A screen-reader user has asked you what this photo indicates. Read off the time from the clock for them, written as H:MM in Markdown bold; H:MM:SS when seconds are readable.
**6:25**
